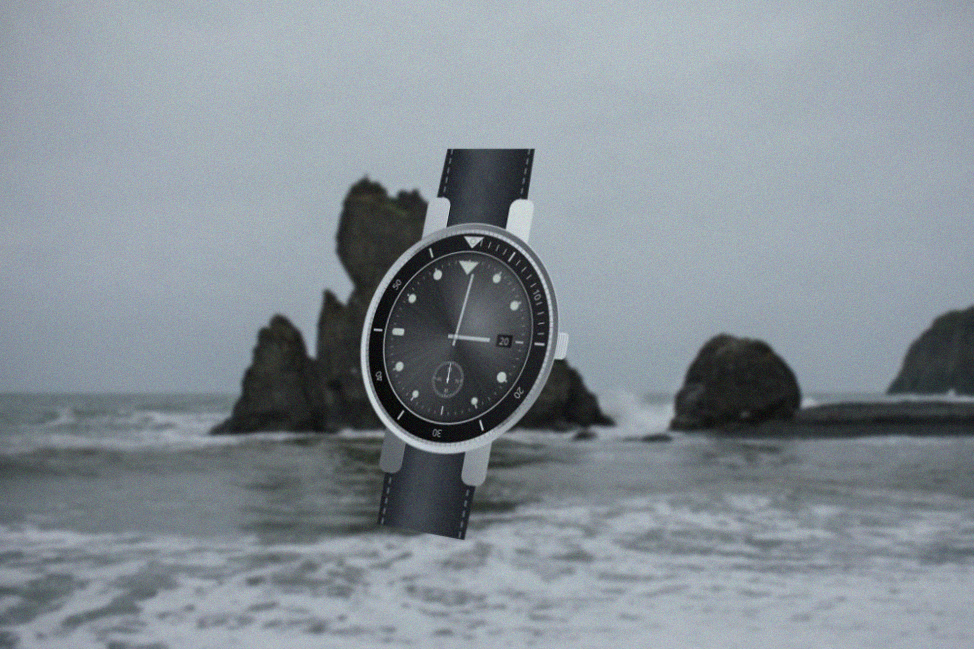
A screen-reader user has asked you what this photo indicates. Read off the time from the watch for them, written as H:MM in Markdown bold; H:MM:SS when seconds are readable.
**3:01**
